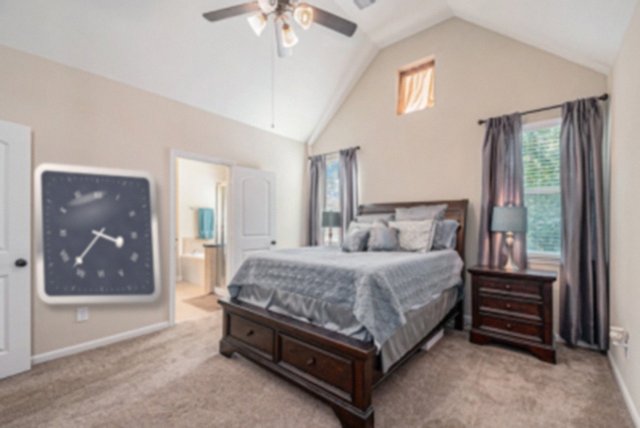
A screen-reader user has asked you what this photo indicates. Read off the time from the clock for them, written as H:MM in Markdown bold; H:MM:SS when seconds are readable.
**3:37**
